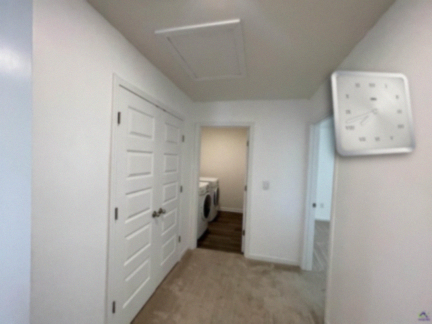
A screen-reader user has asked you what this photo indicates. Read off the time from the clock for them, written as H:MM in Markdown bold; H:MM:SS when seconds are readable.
**7:42**
